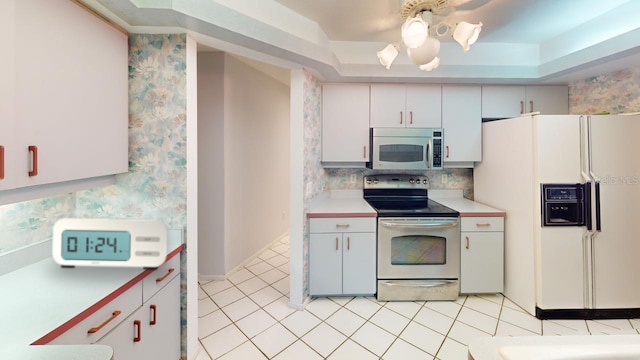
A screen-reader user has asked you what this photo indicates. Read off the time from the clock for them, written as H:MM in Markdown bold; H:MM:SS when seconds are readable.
**1:24**
